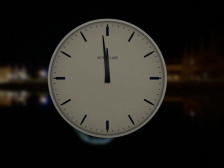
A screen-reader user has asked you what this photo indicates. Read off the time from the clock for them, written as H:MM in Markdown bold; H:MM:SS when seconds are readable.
**11:59**
